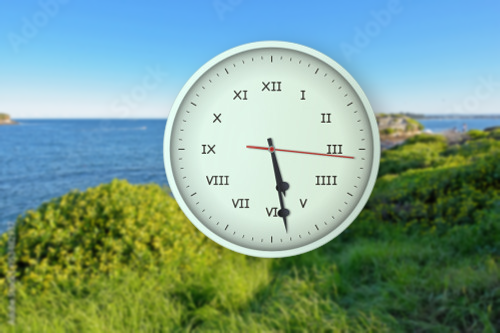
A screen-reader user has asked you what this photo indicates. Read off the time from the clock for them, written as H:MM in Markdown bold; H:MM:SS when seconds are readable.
**5:28:16**
